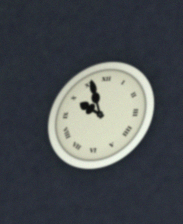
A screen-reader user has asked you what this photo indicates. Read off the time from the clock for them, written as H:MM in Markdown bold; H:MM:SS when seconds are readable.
**9:56**
